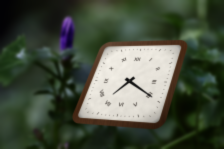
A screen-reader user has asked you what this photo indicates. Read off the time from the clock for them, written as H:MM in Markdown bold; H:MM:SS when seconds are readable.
**7:20**
